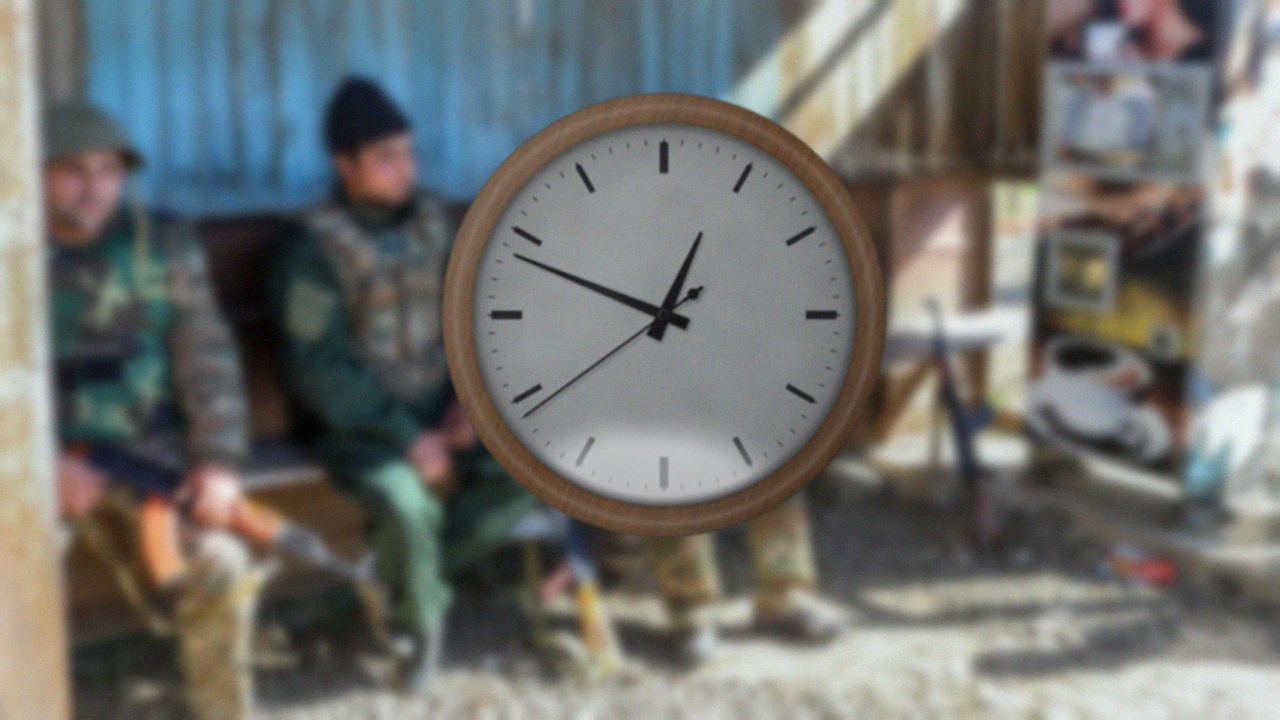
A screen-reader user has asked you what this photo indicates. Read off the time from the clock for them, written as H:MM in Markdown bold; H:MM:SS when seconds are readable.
**12:48:39**
